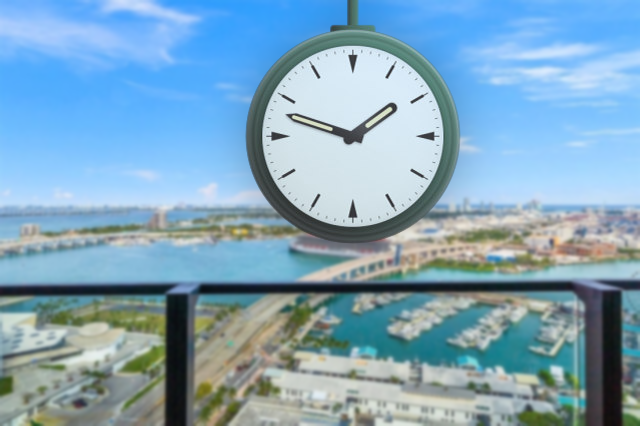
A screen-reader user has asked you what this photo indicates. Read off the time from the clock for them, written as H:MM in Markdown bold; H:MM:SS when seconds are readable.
**1:48**
